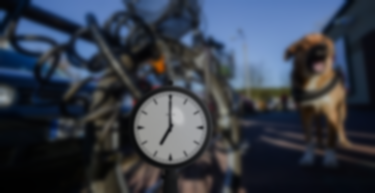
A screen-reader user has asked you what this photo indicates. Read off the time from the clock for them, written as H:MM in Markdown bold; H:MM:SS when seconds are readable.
**7:00**
